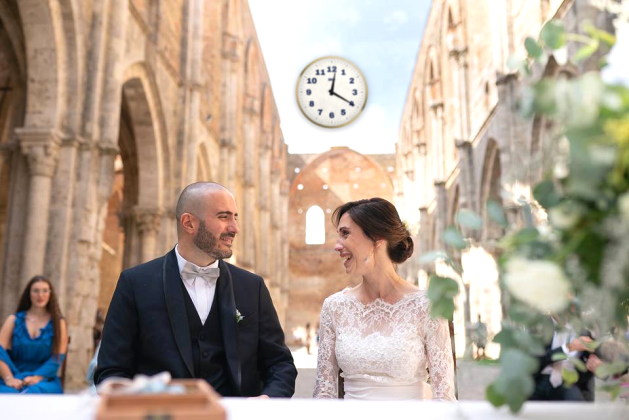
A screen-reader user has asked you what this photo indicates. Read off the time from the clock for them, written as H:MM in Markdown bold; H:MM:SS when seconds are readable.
**12:20**
